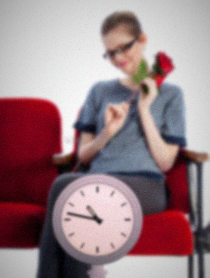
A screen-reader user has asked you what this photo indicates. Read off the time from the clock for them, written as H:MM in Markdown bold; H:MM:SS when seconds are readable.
**10:47**
